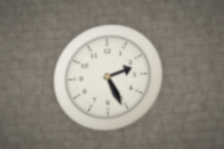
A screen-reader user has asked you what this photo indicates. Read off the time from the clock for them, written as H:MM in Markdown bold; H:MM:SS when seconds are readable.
**2:26**
